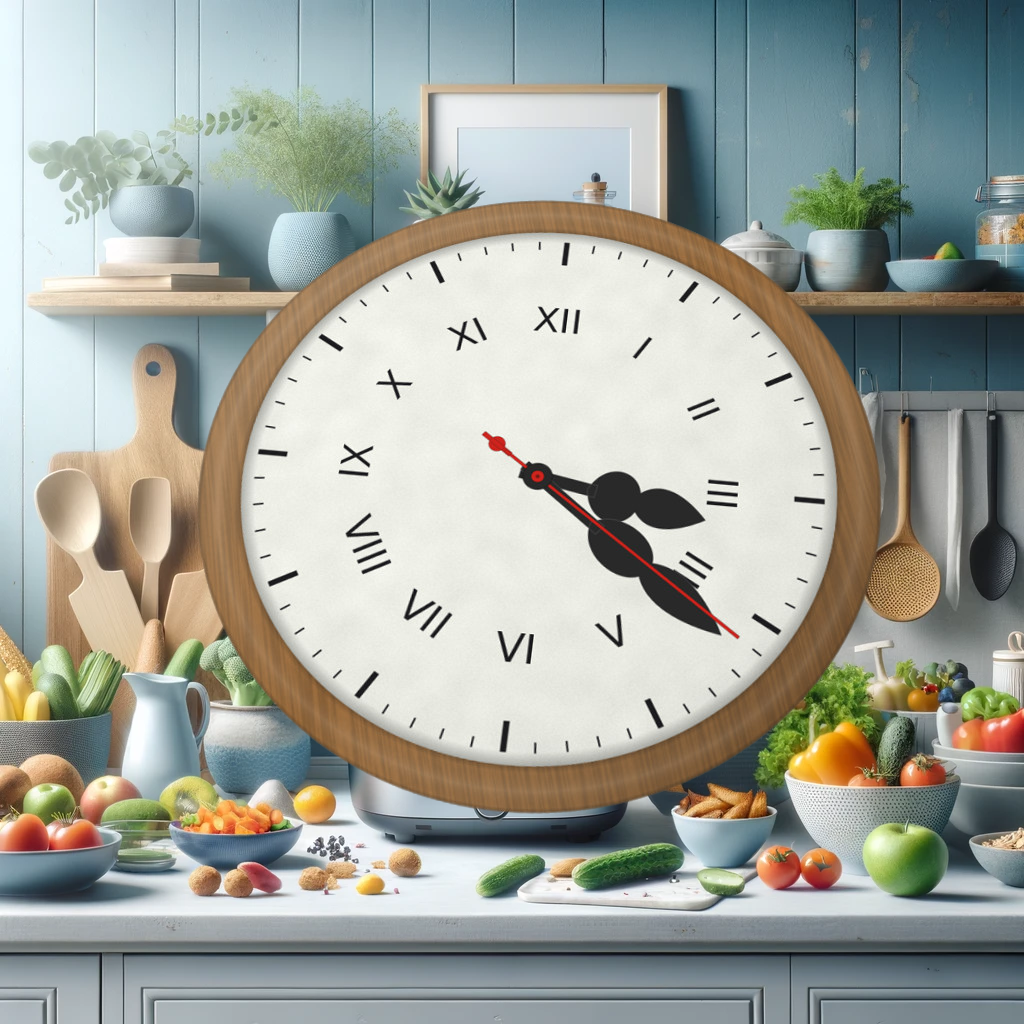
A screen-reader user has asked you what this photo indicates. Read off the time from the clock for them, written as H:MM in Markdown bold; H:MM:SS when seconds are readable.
**3:21:21**
